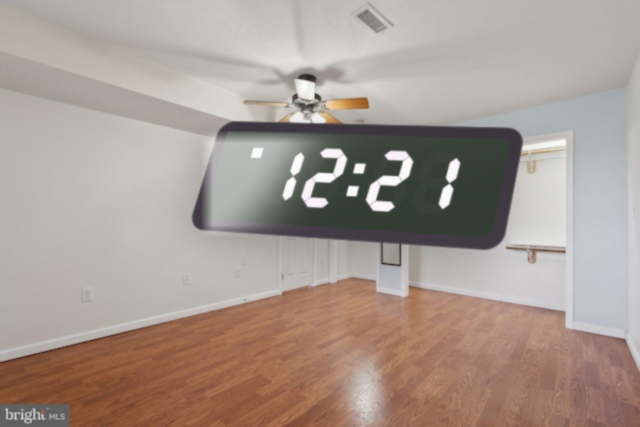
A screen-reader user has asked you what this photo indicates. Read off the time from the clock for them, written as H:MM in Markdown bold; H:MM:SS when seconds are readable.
**12:21**
